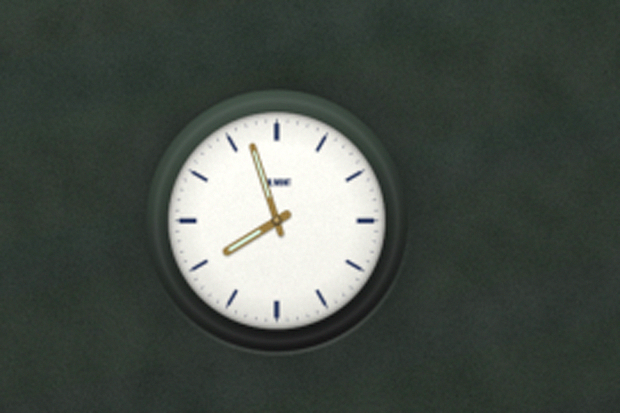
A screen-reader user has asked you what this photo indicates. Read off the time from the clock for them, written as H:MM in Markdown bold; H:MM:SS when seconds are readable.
**7:57**
